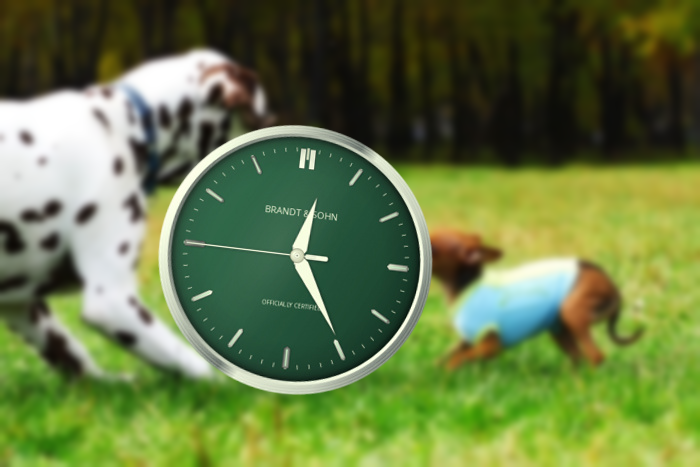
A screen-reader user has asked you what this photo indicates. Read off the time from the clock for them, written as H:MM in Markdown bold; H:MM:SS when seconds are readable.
**12:24:45**
